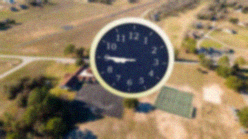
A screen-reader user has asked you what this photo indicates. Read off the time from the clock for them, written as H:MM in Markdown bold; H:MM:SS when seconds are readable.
**8:45**
